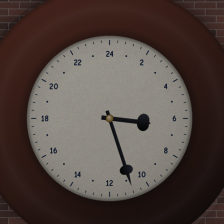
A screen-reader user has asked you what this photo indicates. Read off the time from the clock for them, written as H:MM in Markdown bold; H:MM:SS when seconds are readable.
**6:27**
